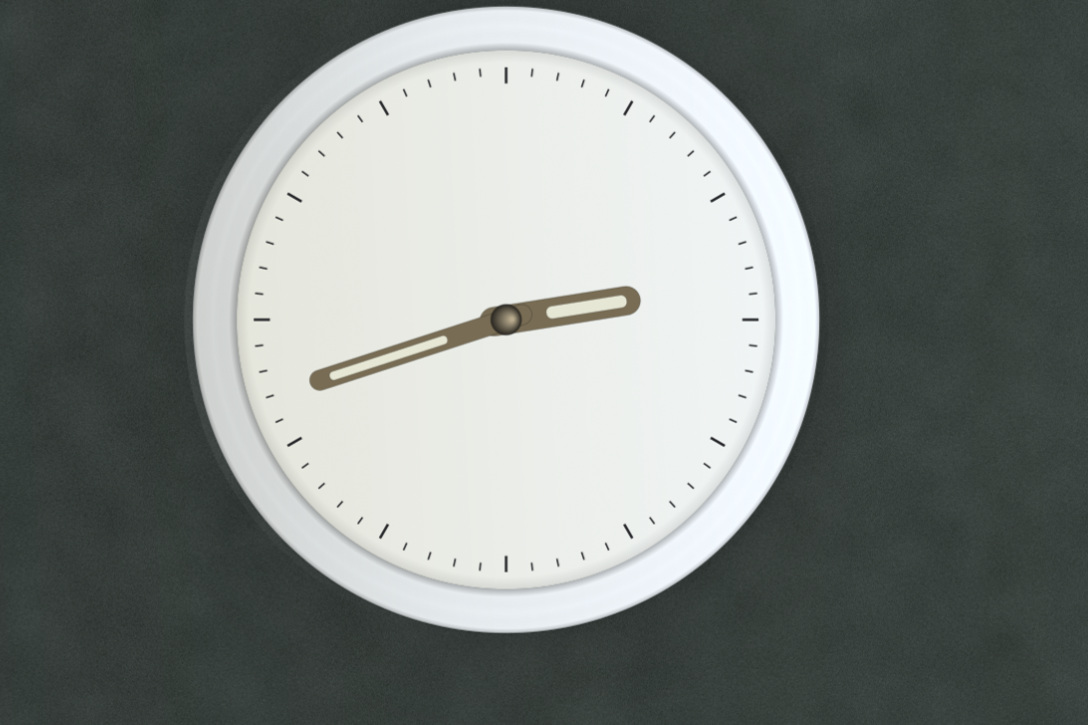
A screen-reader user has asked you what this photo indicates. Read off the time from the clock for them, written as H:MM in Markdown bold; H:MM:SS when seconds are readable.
**2:42**
